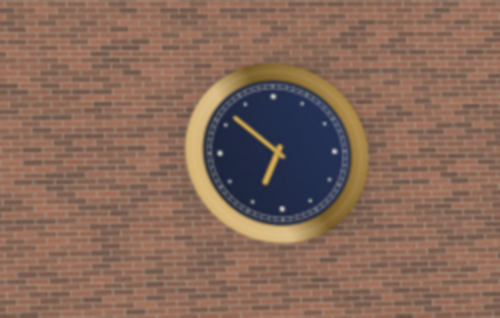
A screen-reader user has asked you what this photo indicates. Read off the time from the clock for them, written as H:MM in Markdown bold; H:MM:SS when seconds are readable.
**6:52**
